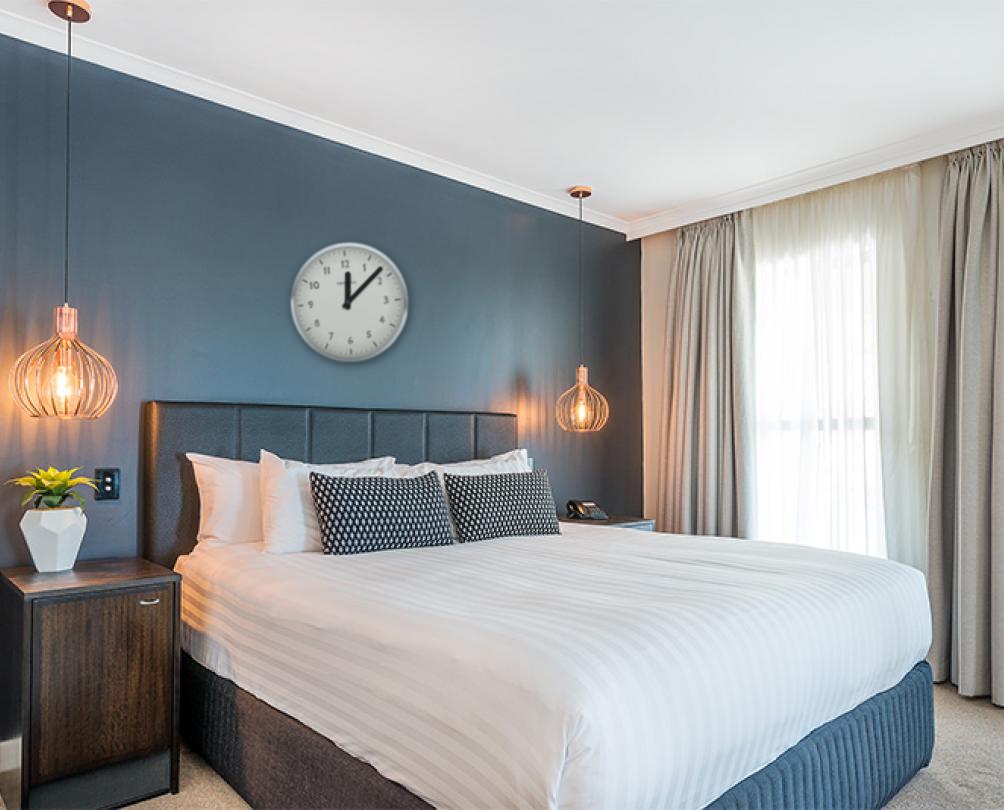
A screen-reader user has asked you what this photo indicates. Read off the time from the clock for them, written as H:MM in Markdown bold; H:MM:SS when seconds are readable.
**12:08**
